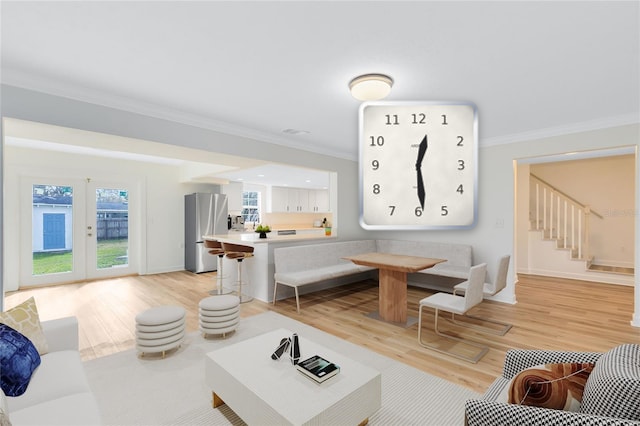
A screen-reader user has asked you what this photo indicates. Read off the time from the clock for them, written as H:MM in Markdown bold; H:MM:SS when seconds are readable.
**12:29**
